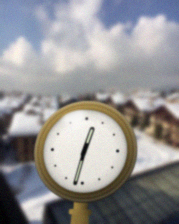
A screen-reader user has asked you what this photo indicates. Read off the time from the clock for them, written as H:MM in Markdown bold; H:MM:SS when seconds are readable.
**12:32**
